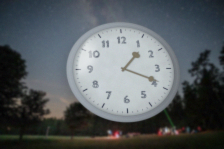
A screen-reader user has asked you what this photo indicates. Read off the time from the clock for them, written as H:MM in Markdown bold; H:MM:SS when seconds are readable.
**1:19**
